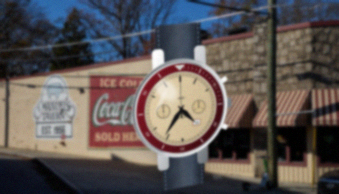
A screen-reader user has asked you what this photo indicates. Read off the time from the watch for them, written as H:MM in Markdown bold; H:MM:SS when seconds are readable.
**4:36**
